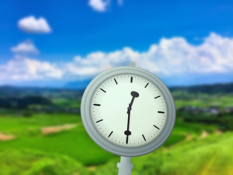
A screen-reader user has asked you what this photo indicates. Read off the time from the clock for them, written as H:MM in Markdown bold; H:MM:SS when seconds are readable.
**12:30**
